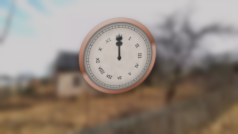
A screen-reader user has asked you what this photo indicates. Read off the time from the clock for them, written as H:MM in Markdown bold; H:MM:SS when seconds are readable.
**12:00**
